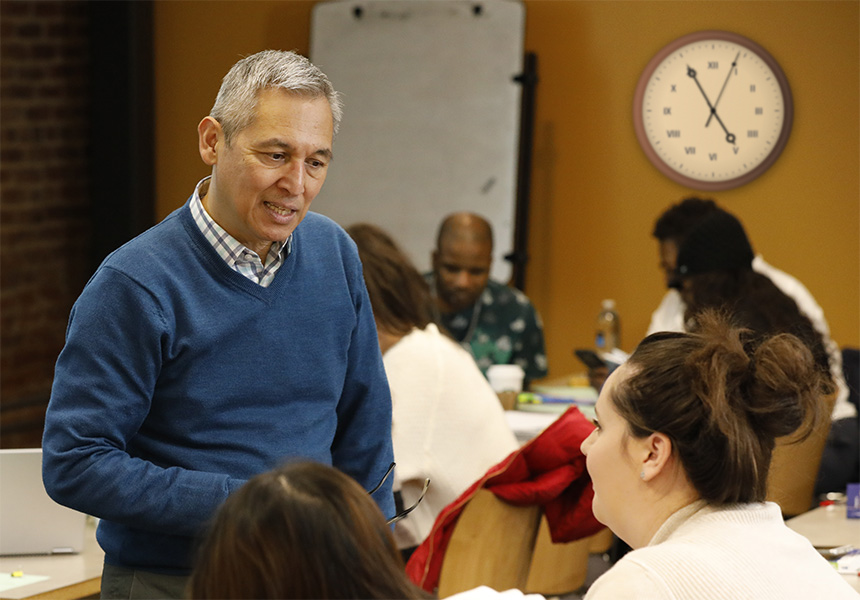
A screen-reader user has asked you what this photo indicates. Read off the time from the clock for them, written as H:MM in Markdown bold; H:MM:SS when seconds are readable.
**4:55:04**
